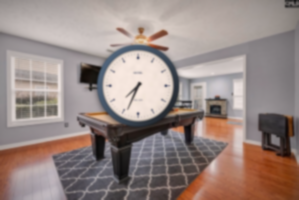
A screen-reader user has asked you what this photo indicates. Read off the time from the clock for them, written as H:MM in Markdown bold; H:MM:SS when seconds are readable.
**7:34**
